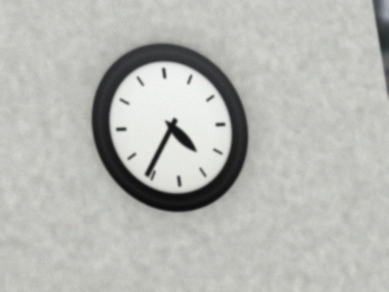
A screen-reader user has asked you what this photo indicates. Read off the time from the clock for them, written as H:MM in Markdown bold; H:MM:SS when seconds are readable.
**4:36**
